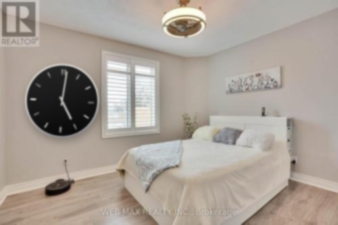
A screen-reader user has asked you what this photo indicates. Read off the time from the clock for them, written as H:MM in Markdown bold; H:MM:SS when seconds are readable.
**5:01**
